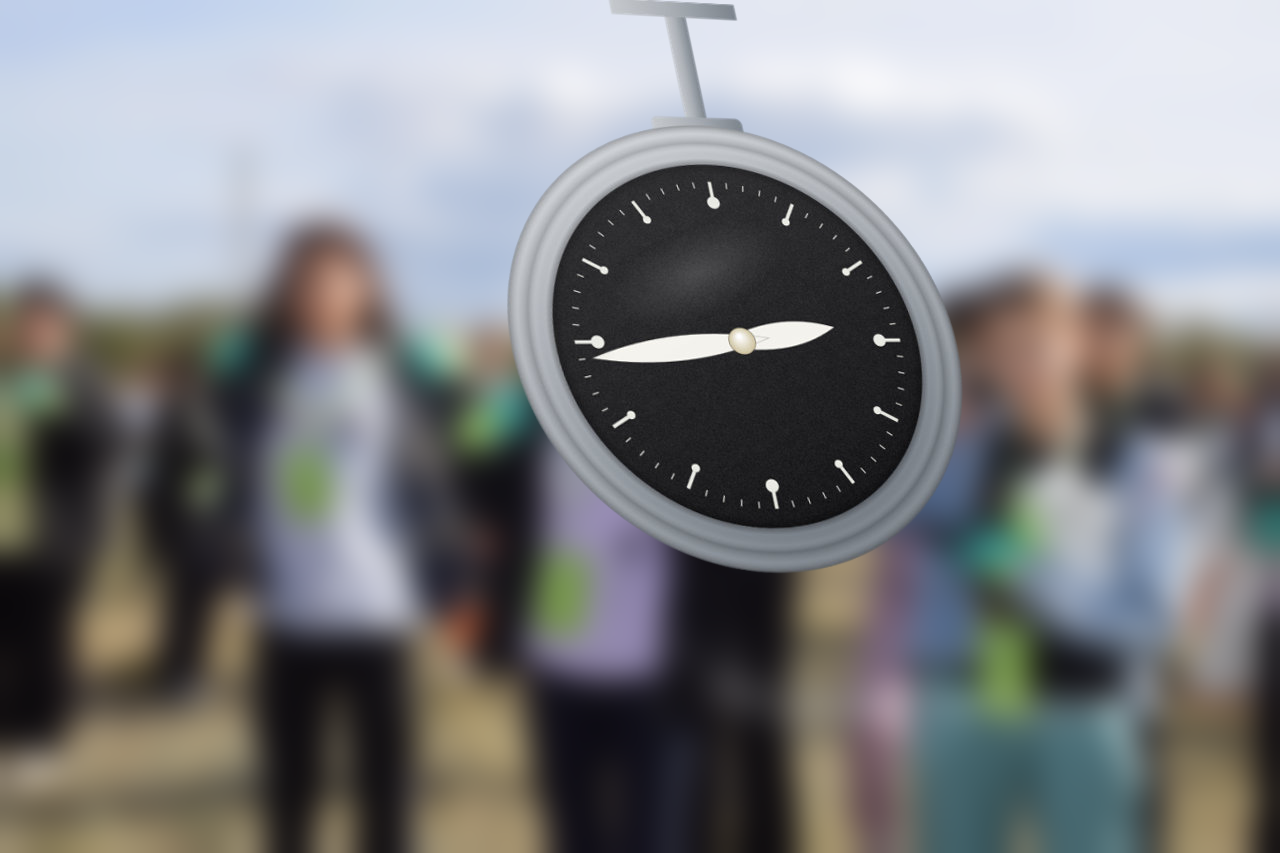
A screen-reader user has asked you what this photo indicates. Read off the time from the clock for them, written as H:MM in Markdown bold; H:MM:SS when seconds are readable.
**2:44**
